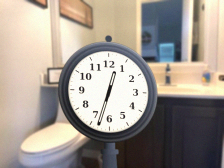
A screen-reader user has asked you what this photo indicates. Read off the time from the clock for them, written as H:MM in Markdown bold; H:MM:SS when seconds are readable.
**12:33**
